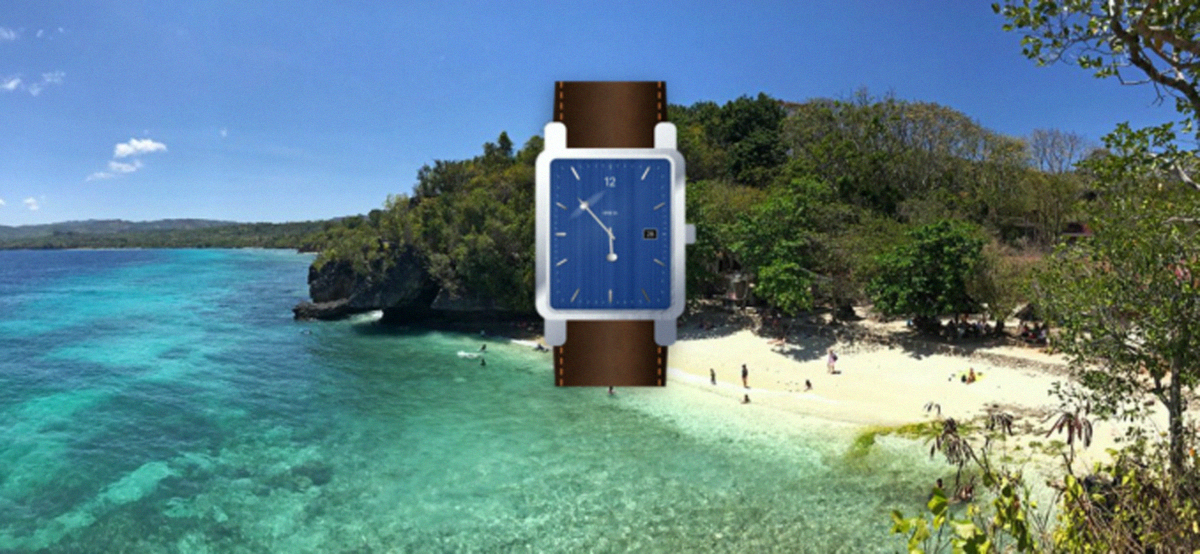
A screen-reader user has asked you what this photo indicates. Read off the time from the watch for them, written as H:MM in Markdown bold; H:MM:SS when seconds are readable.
**5:53**
